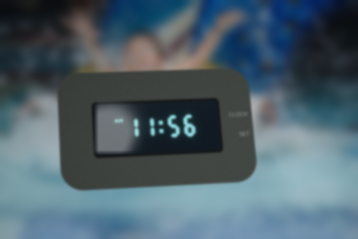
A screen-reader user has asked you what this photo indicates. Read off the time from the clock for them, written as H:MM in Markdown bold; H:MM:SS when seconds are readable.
**11:56**
